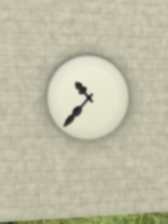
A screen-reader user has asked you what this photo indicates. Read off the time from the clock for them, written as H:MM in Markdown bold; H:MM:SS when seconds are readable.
**10:37**
